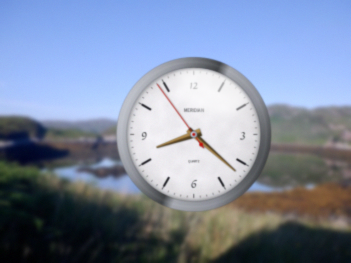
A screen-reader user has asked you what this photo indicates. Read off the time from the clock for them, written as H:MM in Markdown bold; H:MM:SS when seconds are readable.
**8:21:54**
